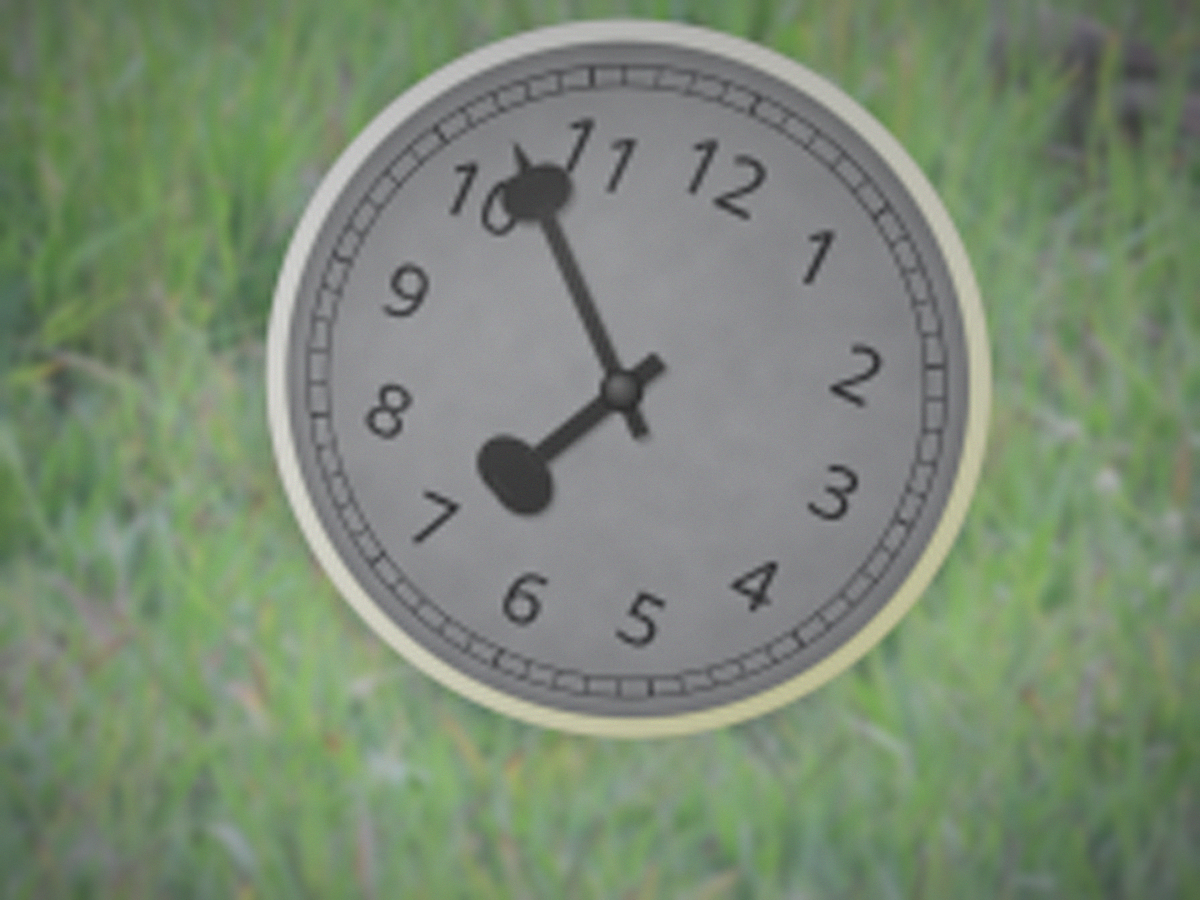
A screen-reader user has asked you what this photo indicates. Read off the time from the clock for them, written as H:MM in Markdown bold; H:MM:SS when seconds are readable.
**6:52**
